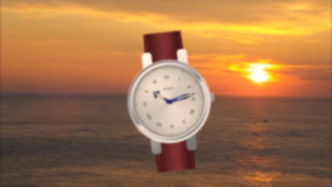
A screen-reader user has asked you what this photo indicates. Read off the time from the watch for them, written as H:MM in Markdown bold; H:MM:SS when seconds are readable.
**10:13**
